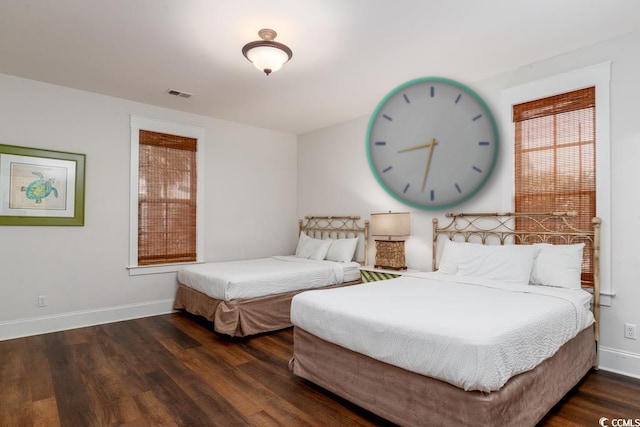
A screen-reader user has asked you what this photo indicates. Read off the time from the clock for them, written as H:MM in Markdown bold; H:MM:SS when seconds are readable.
**8:32**
